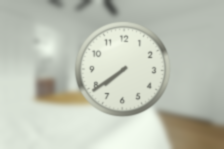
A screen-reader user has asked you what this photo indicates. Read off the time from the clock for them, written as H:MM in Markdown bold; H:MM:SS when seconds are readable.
**7:39**
